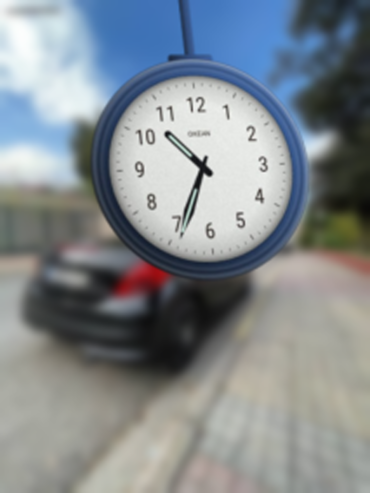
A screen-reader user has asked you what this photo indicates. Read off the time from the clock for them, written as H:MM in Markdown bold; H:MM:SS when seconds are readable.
**10:34**
